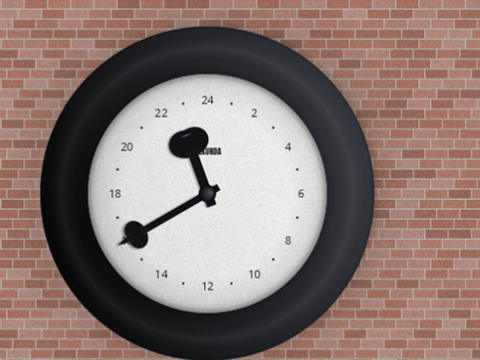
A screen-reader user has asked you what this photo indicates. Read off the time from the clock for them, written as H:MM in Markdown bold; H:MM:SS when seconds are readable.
**22:40**
